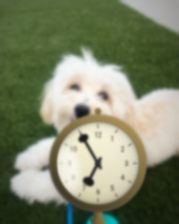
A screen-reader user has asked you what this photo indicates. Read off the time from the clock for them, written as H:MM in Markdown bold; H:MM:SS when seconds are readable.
**6:55**
